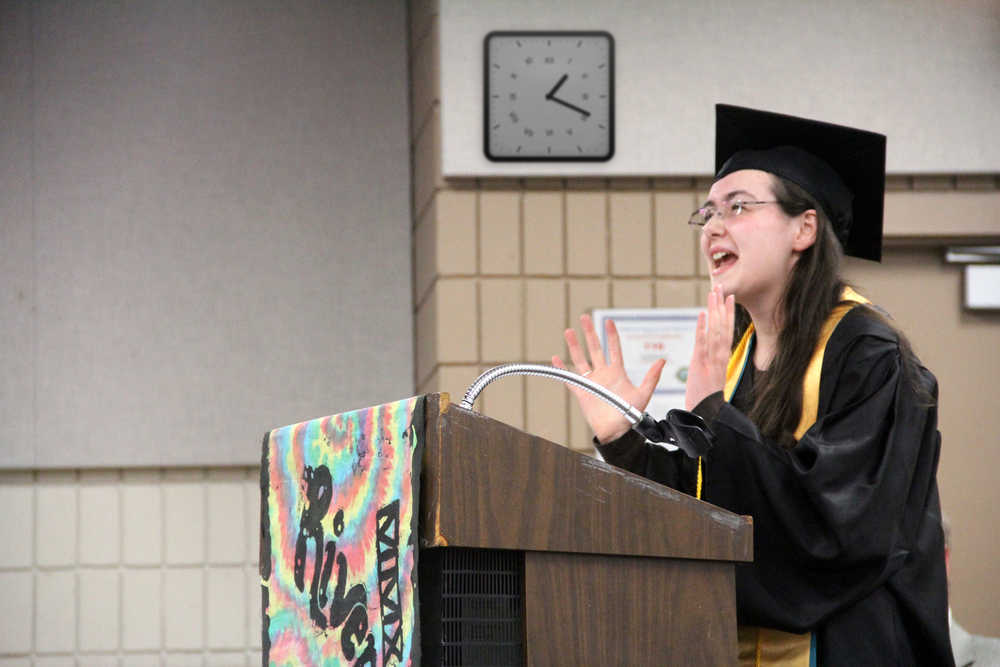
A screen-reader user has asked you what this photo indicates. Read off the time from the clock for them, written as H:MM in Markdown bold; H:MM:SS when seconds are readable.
**1:19**
